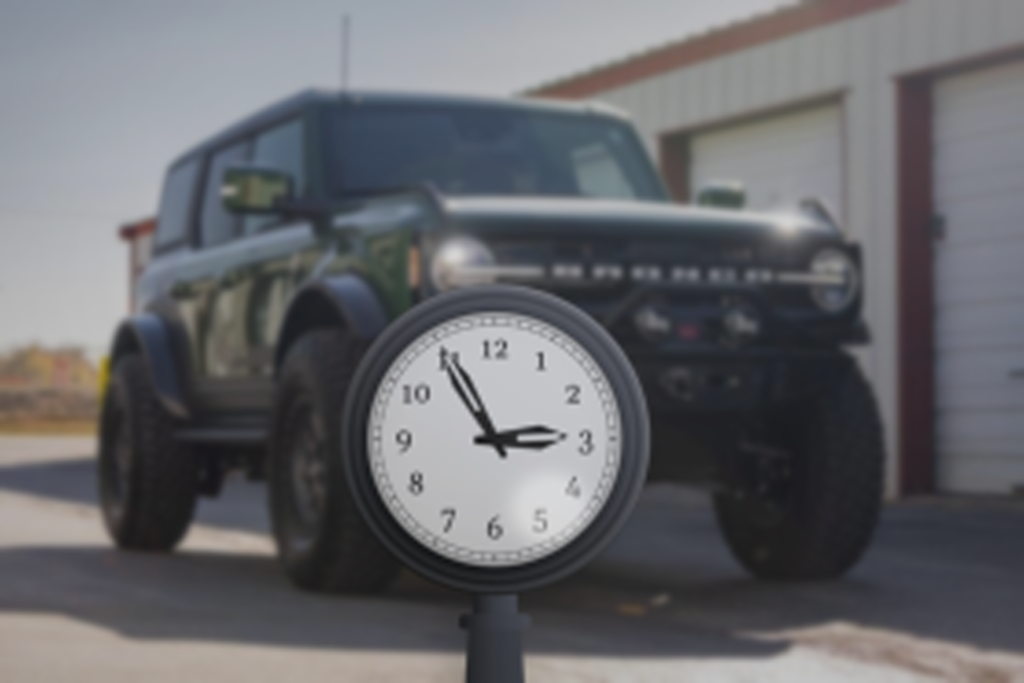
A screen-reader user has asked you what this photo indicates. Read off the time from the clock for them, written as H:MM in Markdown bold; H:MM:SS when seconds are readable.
**2:55**
